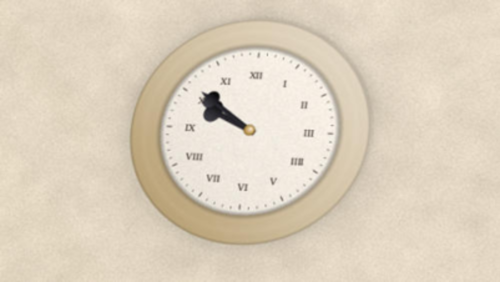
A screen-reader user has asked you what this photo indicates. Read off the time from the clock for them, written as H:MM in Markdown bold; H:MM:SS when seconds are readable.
**9:51**
